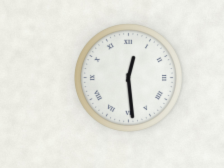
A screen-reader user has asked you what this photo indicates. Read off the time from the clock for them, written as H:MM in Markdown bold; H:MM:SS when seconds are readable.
**12:29**
